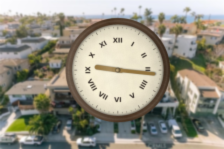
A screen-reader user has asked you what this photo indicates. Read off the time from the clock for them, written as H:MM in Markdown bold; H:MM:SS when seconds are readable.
**9:16**
